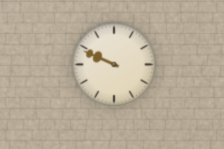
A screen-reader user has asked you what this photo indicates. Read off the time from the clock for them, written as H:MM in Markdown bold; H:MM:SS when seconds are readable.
**9:49**
